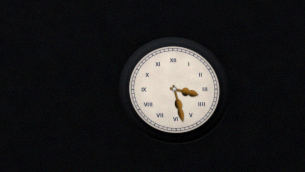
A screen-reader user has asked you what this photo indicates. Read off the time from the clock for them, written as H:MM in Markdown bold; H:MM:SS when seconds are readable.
**3:28**
